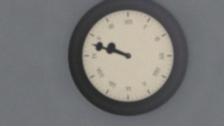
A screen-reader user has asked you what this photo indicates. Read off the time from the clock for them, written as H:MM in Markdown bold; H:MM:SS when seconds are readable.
**9:48**
